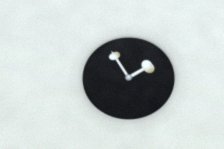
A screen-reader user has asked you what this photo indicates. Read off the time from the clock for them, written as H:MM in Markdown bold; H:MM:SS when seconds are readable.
**1:55**
